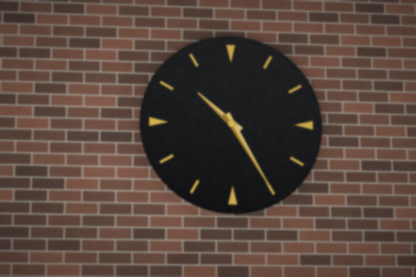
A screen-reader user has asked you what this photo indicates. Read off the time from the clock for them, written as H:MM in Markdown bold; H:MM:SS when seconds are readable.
**10:25**
